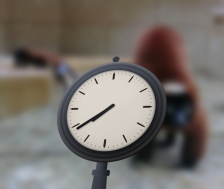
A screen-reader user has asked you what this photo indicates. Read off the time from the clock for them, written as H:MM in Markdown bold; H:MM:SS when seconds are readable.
**7:39**
